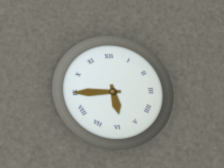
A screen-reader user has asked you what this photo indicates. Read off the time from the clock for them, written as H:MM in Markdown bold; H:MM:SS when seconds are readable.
**5:45**
